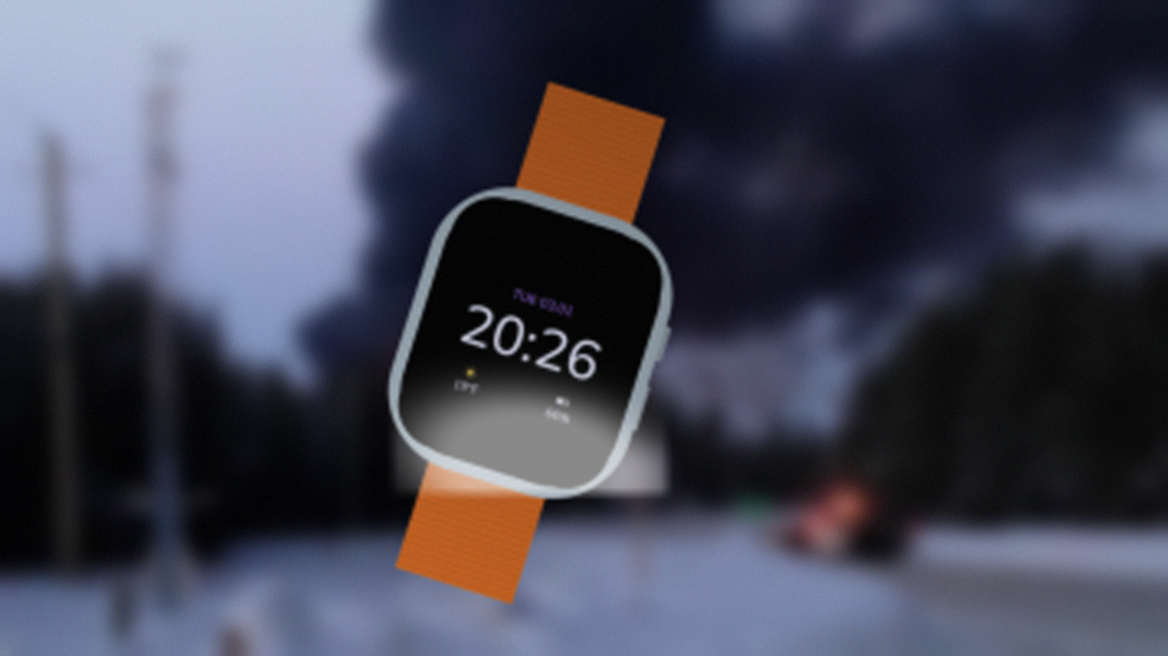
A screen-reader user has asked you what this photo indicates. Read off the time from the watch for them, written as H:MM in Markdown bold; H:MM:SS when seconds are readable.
**20:26**
